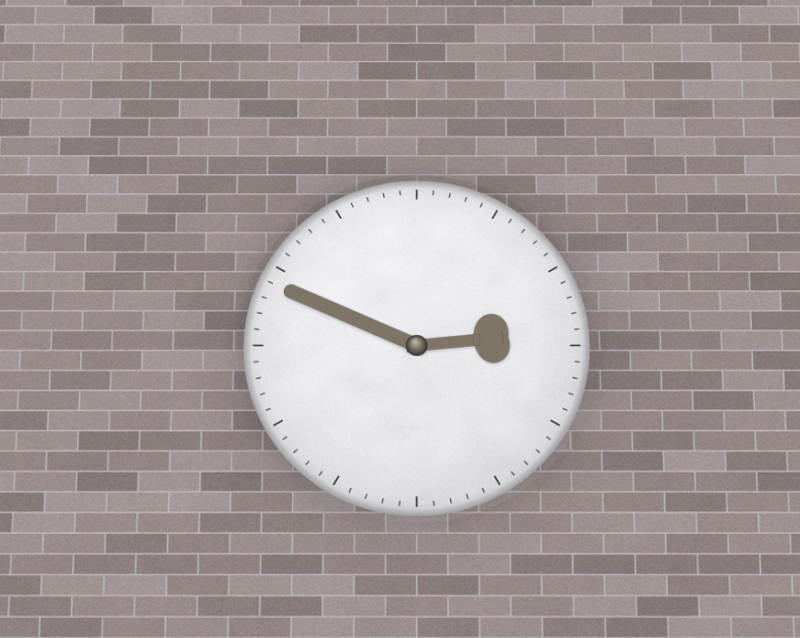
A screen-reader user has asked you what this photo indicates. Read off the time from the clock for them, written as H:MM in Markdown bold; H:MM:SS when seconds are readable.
**2:49**
